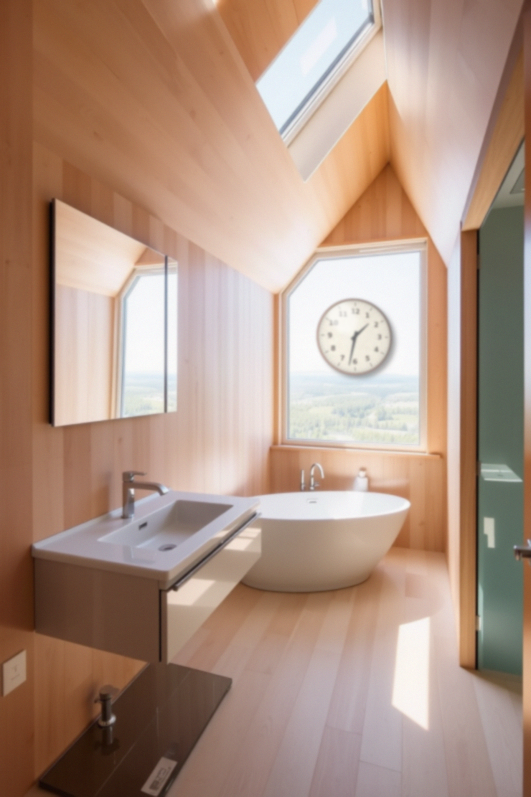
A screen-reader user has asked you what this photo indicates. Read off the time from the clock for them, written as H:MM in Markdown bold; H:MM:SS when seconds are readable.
**1:32**
